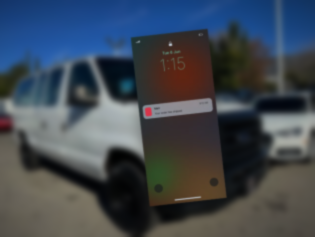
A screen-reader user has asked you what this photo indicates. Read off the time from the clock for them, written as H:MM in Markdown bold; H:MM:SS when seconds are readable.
**1:15**
